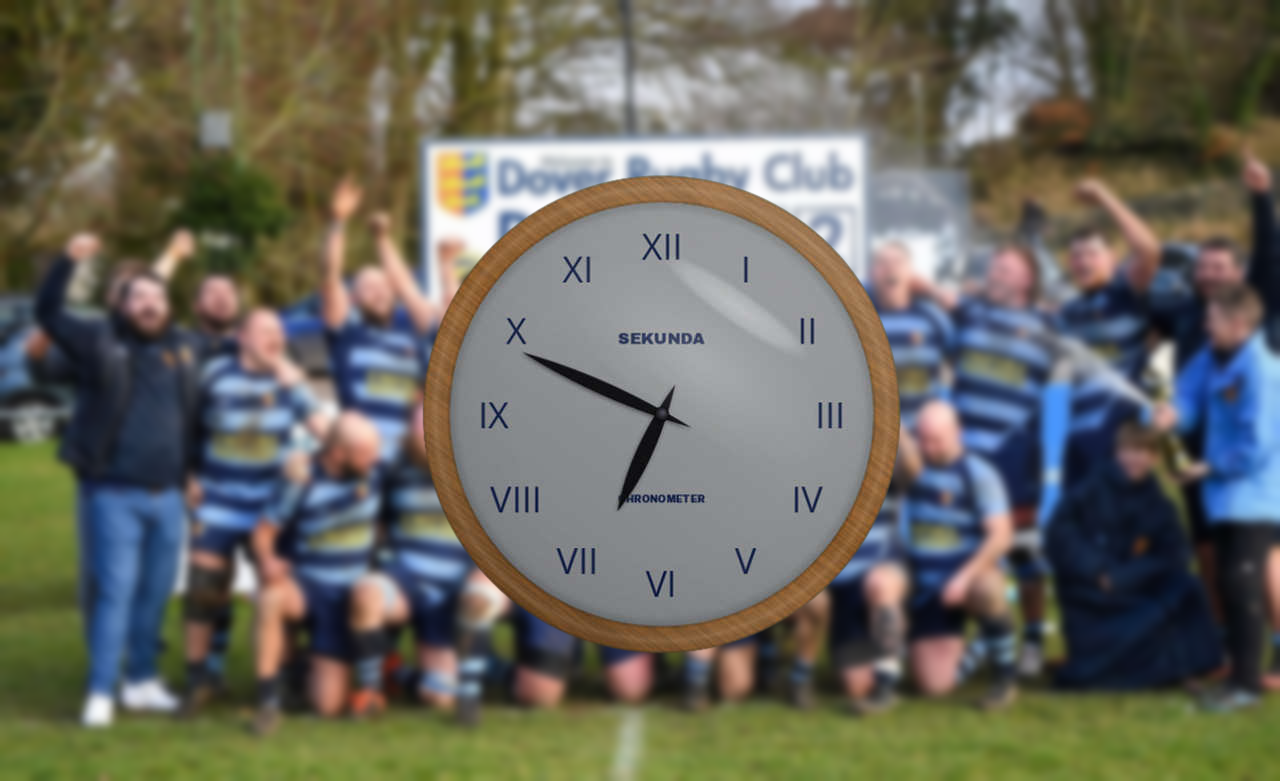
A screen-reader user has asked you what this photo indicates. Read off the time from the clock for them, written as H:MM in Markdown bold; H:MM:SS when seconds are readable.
**6:49**
